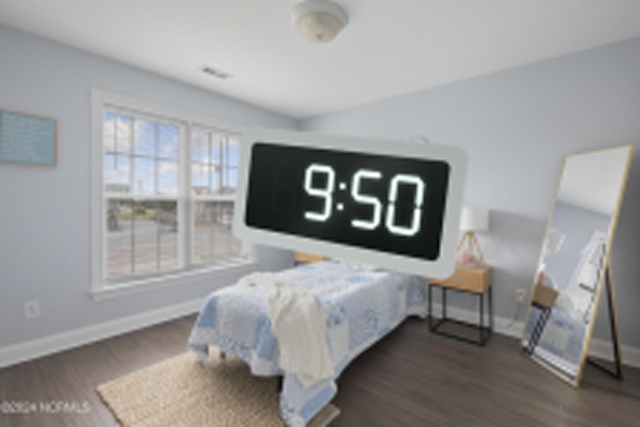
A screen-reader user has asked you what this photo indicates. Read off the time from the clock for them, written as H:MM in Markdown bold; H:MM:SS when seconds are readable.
**9:50**
